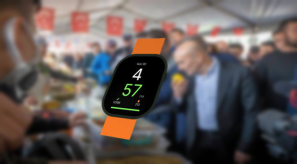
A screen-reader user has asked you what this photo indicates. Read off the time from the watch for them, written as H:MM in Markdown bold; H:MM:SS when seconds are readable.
**4:57**
